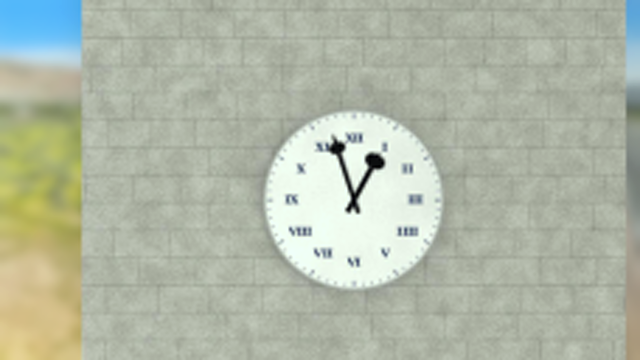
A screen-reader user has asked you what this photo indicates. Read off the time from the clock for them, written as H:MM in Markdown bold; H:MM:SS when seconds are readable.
**12:57**
